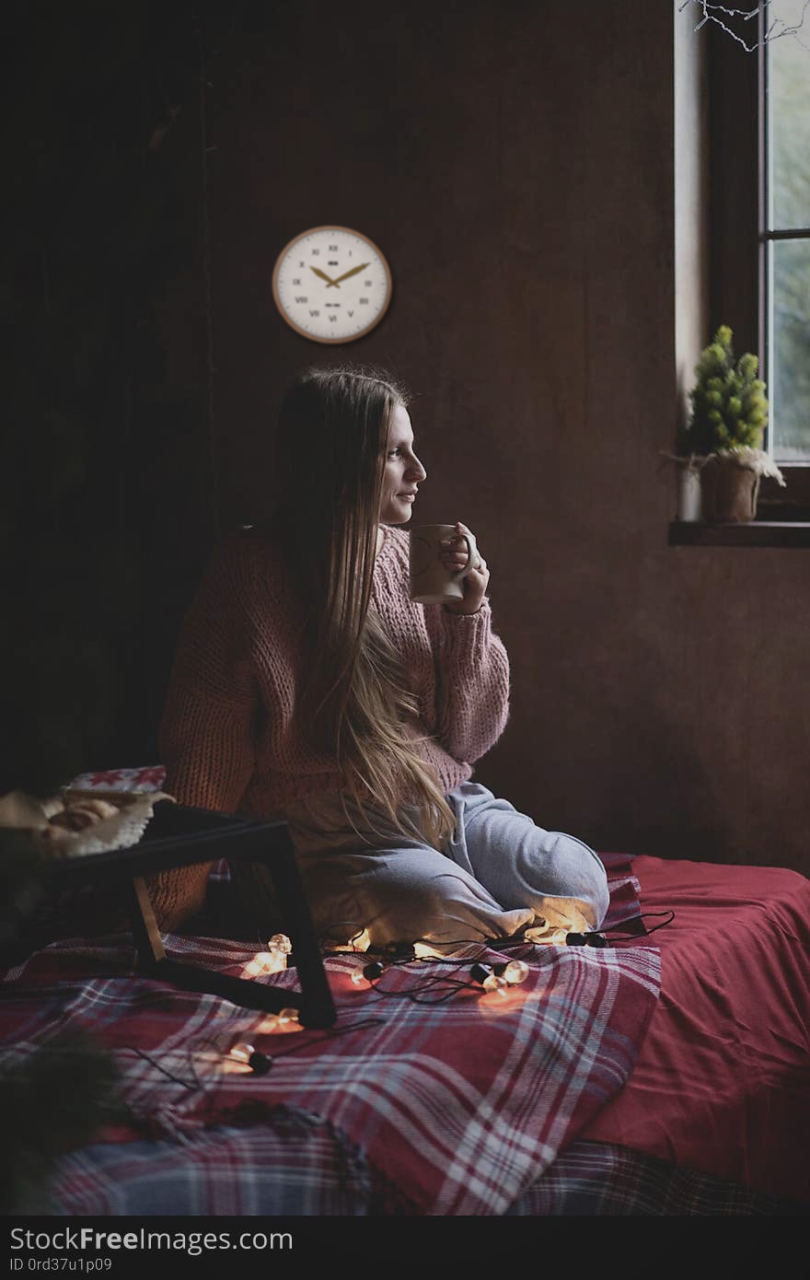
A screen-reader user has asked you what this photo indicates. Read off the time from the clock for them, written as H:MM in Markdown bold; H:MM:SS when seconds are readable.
**10:10**
